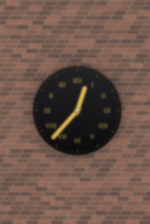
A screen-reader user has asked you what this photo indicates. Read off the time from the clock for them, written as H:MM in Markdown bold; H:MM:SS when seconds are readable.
**12:37**
